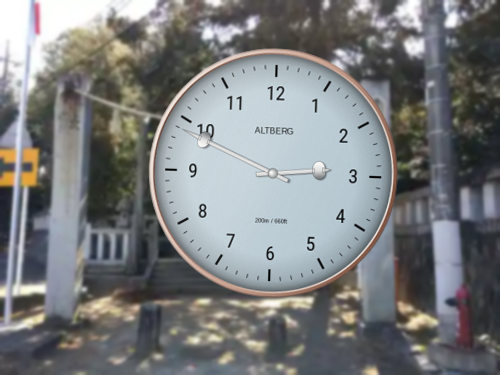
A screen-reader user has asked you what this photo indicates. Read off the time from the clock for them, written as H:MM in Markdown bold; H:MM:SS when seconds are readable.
**2:49**
